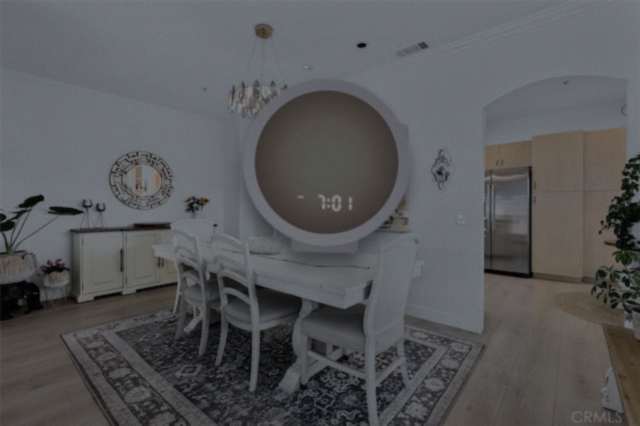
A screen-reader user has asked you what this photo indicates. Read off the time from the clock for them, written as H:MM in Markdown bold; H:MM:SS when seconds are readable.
**7:01**
